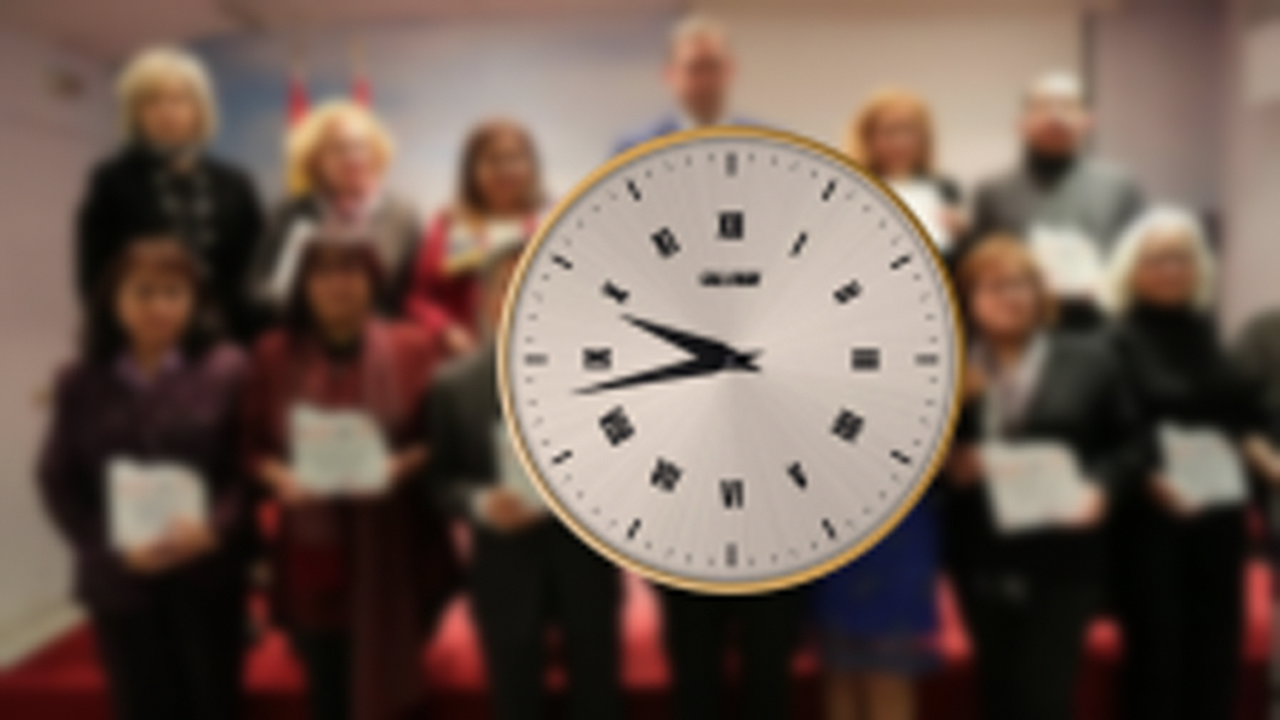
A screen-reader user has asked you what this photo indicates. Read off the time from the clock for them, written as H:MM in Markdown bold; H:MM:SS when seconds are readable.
**9:43**
